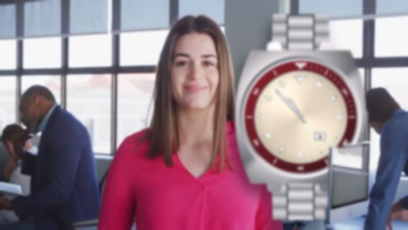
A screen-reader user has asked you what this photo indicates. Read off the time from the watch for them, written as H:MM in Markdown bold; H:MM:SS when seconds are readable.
**10:53**
